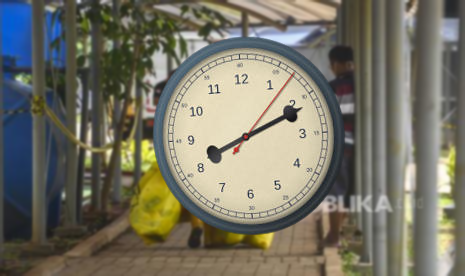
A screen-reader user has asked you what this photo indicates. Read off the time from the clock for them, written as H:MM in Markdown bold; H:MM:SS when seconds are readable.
**8:11:07**
